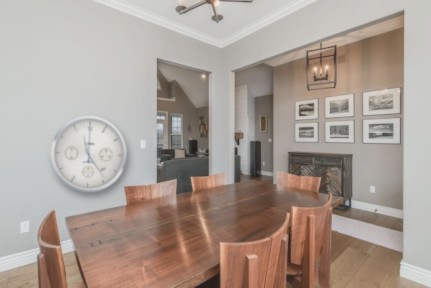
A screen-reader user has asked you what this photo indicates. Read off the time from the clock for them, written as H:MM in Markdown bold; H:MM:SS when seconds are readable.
**11:24**
